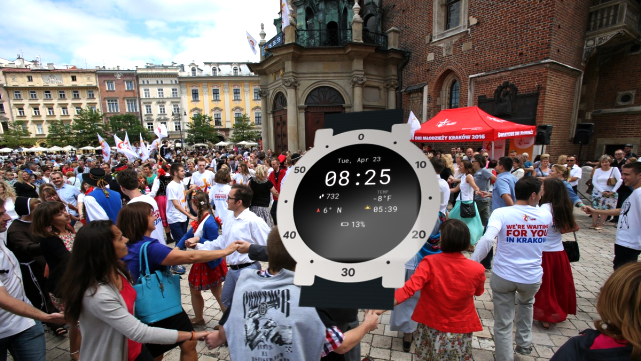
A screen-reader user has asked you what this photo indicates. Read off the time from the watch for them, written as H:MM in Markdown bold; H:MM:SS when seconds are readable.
**8:25**
